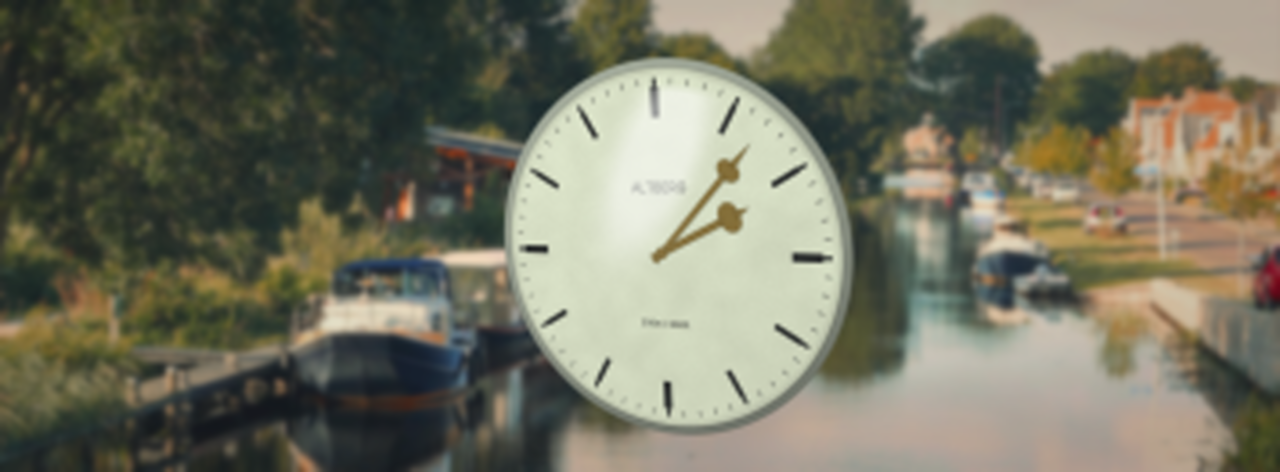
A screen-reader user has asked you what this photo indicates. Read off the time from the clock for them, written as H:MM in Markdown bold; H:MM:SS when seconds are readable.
**2:07**
